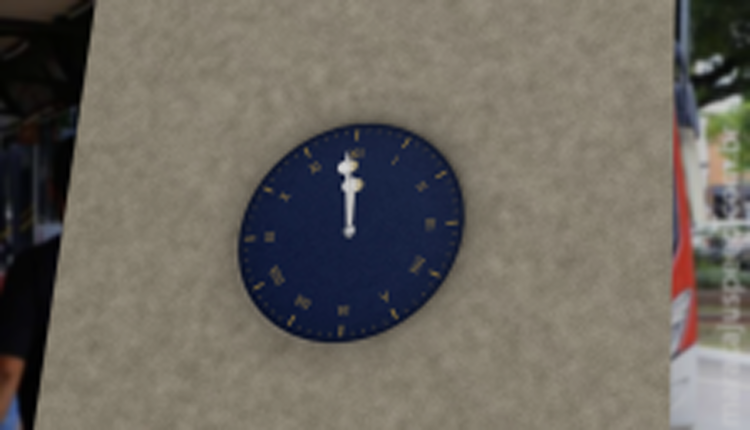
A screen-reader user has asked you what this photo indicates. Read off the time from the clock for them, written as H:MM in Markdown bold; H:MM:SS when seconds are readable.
**11:59**
